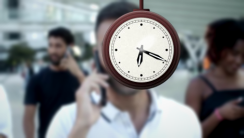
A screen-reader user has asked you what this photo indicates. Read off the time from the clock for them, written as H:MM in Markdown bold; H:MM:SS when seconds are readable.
**6:19**
